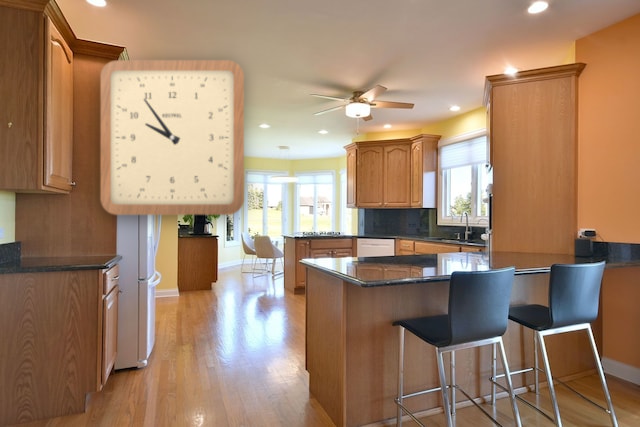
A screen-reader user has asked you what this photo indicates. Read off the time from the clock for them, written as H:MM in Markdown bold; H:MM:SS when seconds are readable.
**9:54**
